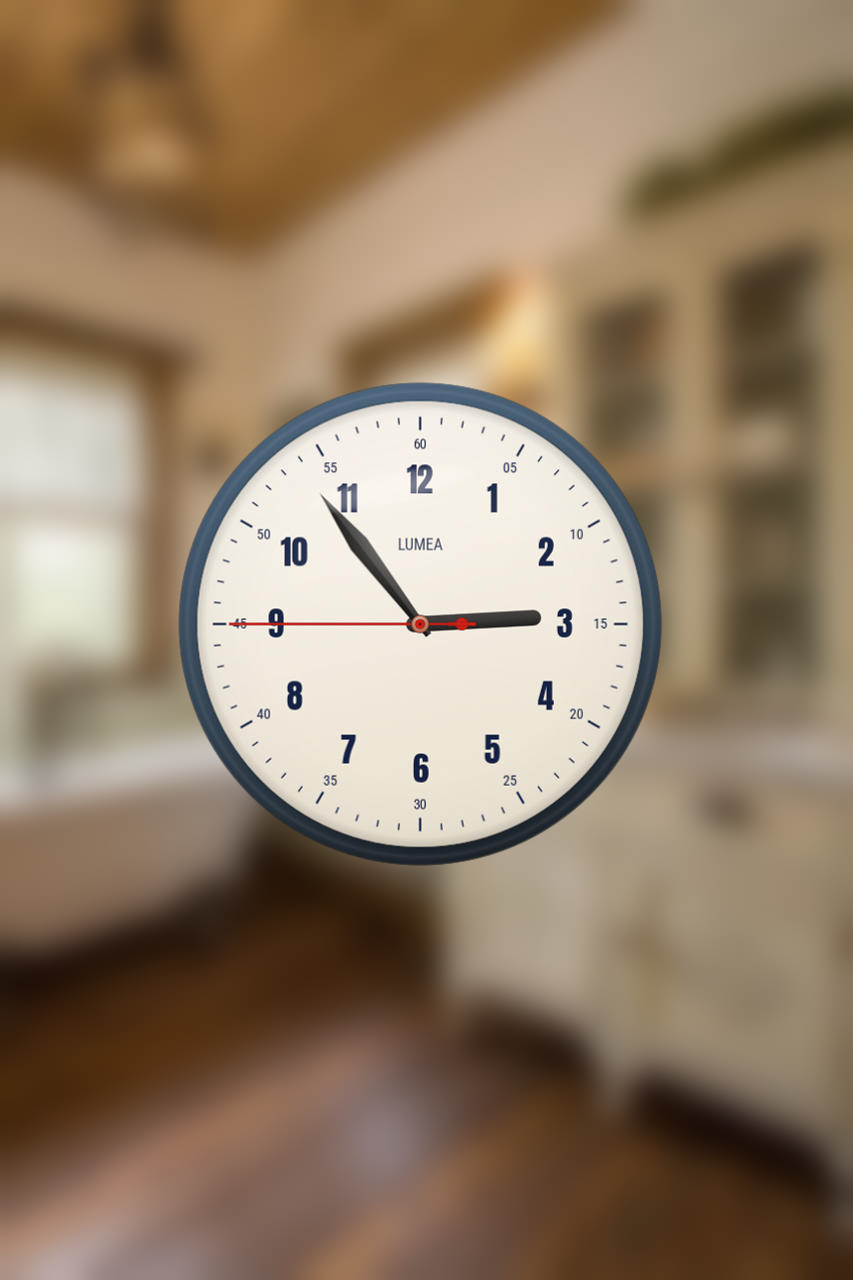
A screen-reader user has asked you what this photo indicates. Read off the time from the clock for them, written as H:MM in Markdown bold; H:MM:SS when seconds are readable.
**2:53:45**
